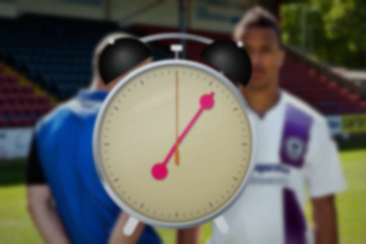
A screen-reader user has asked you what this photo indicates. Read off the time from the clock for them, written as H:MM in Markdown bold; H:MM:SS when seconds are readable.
**7:06:00**
